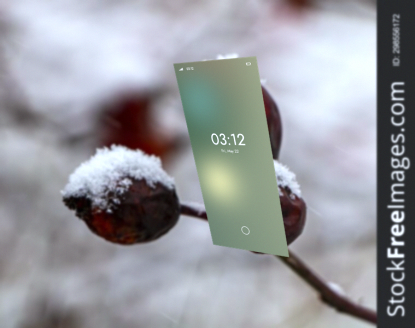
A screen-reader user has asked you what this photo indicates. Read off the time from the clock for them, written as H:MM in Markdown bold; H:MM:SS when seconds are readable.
**3:12**
